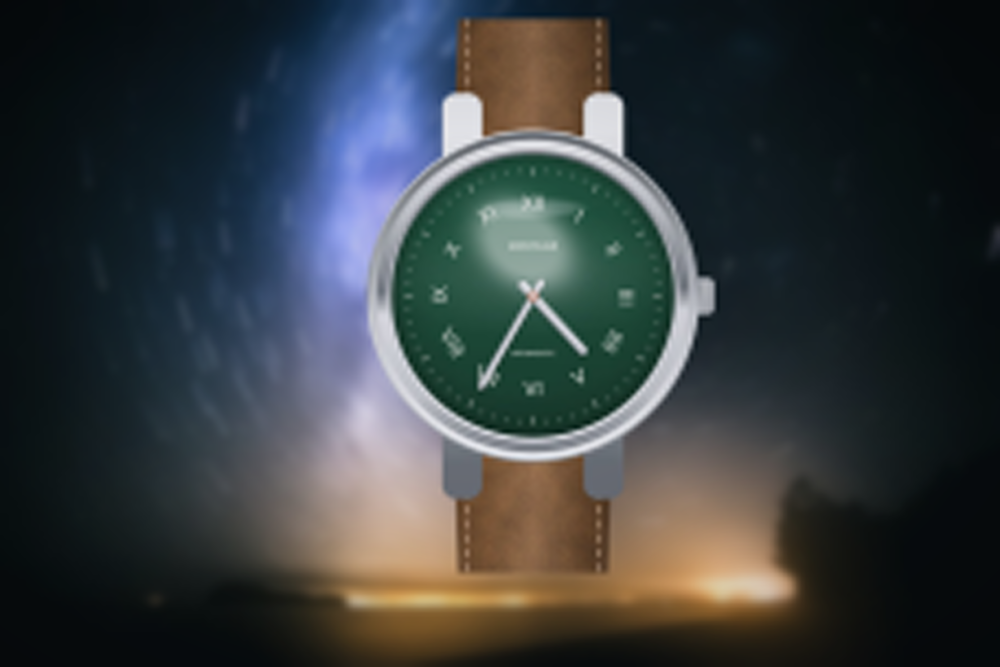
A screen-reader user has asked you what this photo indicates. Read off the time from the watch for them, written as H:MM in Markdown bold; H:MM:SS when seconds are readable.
**4:35**
